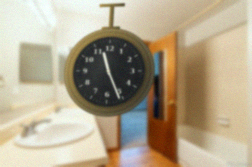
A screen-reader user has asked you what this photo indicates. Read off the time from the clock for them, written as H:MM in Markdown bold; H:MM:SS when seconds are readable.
**11:26**
